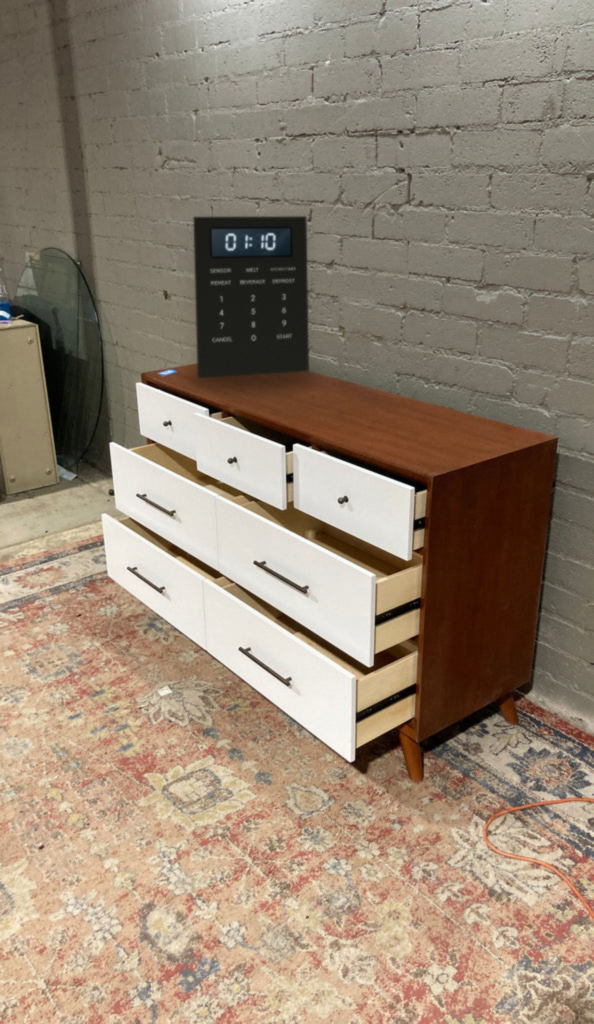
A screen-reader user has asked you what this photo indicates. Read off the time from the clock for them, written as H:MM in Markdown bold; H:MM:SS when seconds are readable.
**1:10**
